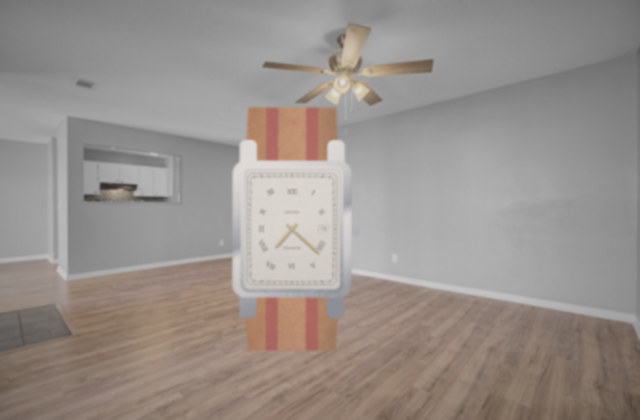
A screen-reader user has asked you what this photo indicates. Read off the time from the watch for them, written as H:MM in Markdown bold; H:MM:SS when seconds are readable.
**7:22**
